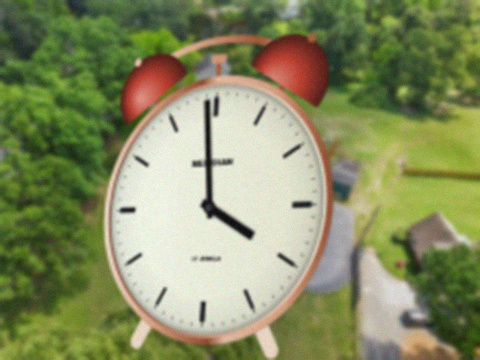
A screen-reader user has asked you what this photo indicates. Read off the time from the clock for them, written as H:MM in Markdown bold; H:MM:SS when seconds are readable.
**3:59**
